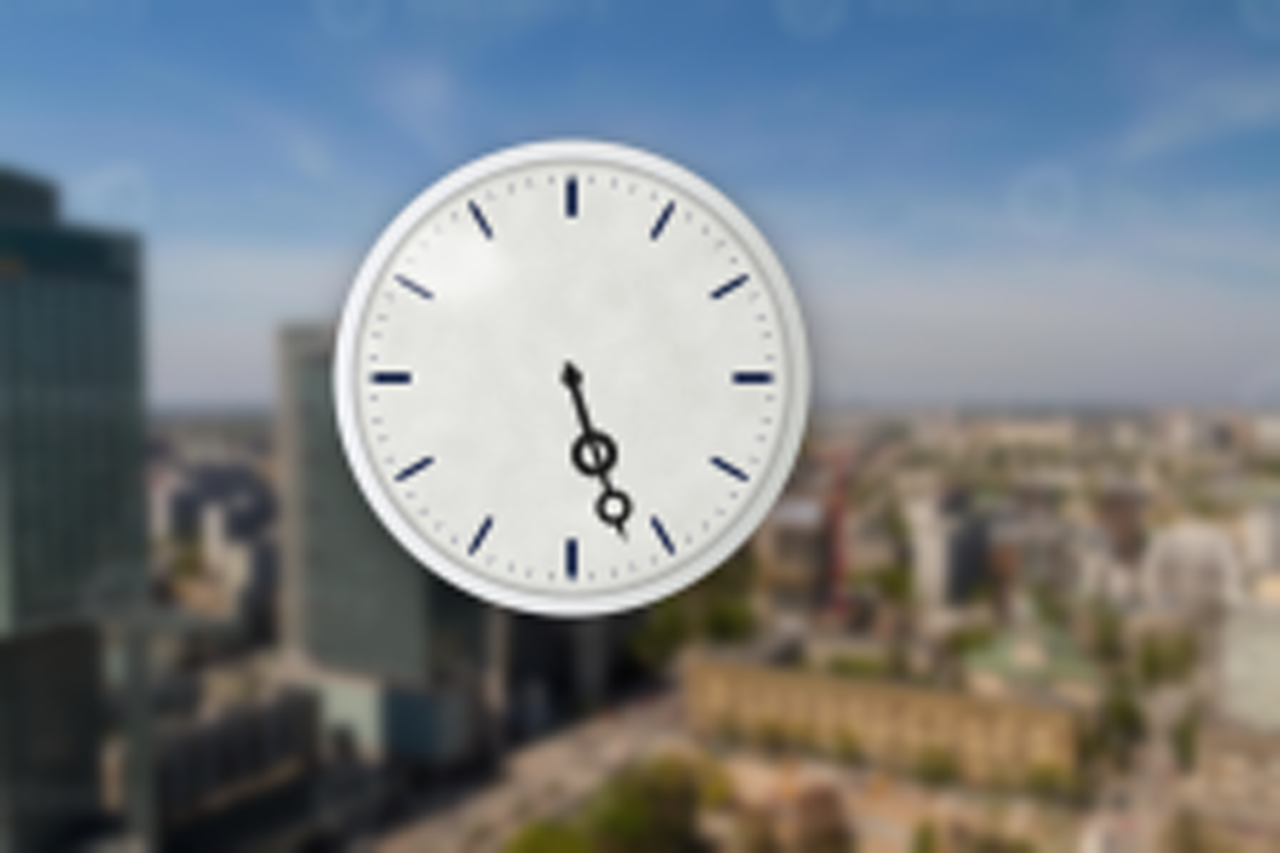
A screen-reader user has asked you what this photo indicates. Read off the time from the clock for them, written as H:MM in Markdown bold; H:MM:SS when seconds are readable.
**5:27**
